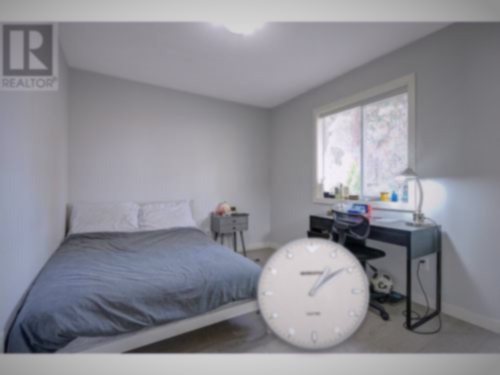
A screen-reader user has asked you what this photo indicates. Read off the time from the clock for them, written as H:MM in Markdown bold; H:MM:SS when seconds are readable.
**1:09**
